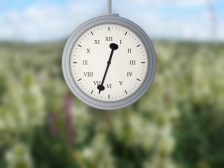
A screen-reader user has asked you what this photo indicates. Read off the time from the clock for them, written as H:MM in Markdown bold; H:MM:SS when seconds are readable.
**12:33**
